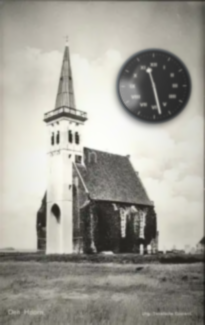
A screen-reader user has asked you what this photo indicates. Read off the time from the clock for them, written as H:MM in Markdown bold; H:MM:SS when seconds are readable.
**11:28**
